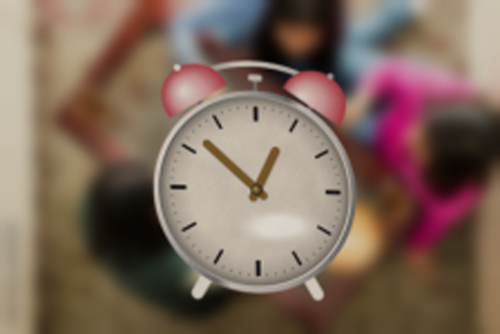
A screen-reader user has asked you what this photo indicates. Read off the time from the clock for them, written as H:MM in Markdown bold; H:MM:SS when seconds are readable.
**12:52**
